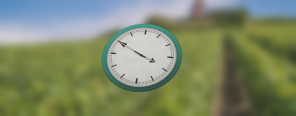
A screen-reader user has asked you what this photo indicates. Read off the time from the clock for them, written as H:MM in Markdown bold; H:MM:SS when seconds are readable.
**3:50**
